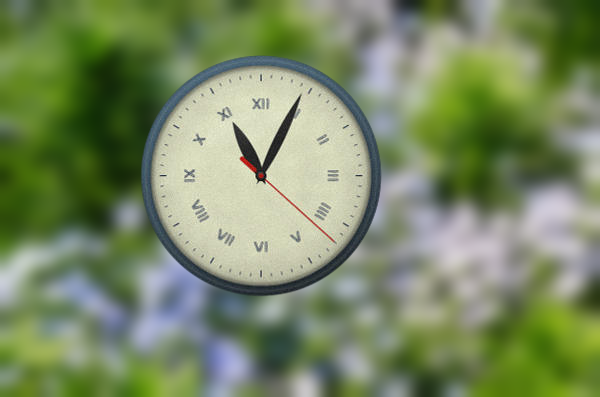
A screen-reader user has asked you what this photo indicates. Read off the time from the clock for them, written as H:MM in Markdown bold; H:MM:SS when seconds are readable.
**11:04:22**
